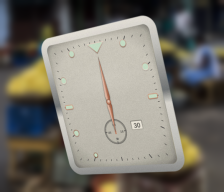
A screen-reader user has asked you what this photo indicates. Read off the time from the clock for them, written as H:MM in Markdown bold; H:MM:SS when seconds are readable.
**6:00**
